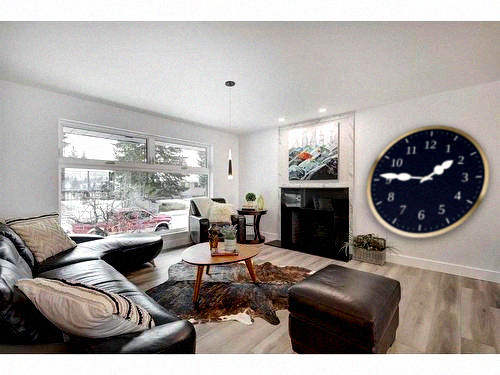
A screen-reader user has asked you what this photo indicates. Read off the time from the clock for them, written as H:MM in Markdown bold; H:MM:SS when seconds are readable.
**1:46**
